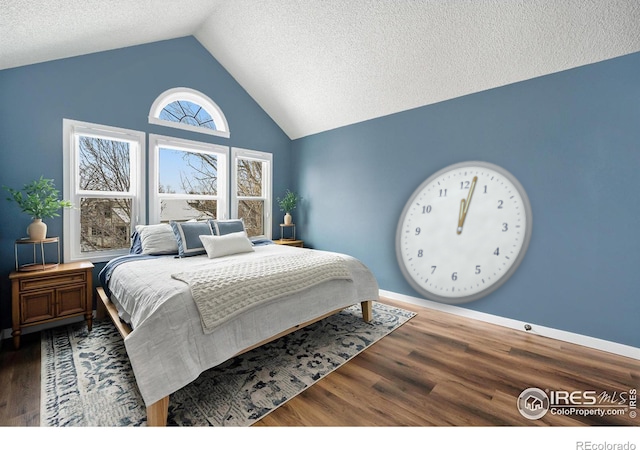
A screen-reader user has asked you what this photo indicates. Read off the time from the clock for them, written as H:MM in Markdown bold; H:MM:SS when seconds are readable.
**12:02**
